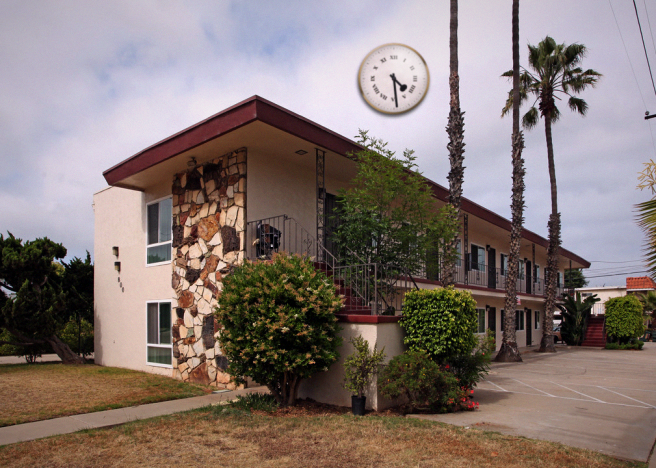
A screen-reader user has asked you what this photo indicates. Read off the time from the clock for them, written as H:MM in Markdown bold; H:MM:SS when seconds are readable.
**4:29**
